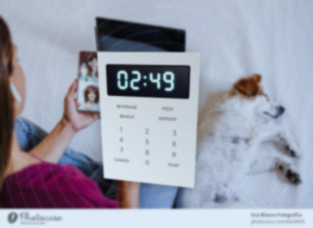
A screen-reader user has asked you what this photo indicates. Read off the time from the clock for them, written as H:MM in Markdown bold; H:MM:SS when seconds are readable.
**2:49**
